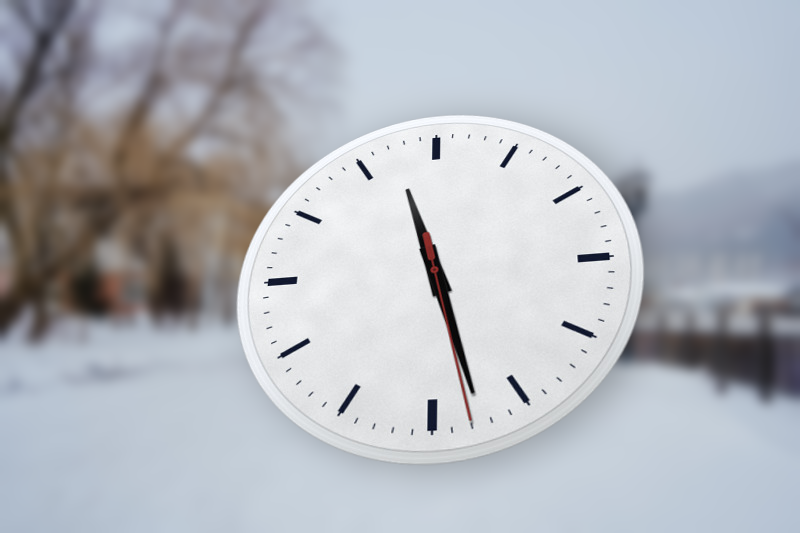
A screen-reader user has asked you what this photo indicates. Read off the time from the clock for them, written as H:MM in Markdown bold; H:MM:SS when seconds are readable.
**11:27:28**
